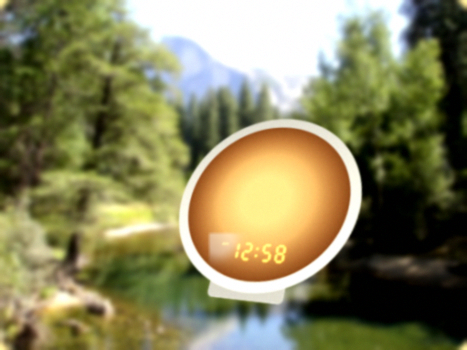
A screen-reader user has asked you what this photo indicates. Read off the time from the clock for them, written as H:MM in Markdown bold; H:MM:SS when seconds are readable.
**12:58**
